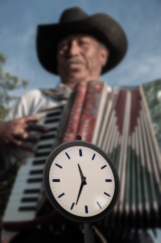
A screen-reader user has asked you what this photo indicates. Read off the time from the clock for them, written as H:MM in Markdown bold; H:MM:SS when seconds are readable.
**11:34**
